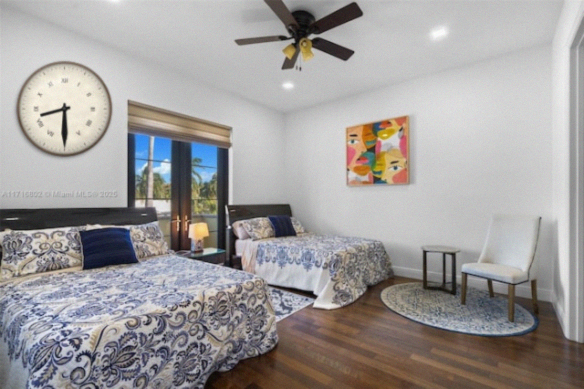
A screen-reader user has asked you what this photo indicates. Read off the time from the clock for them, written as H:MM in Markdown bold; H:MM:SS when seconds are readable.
**8:30**
